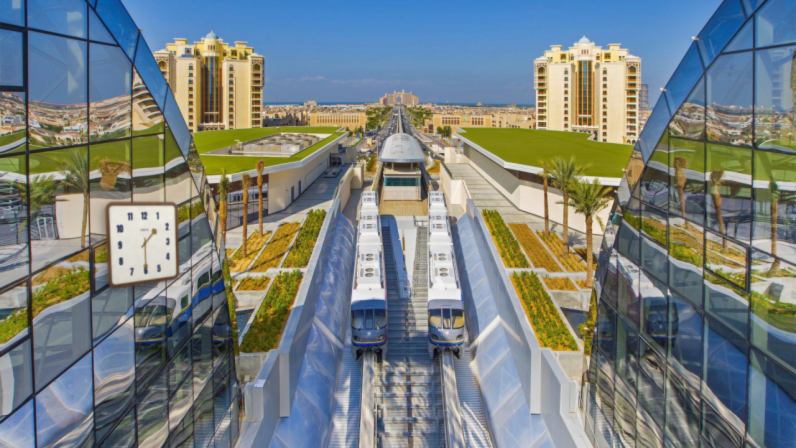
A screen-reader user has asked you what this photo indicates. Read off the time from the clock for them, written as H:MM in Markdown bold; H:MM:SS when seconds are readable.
**1:30**
